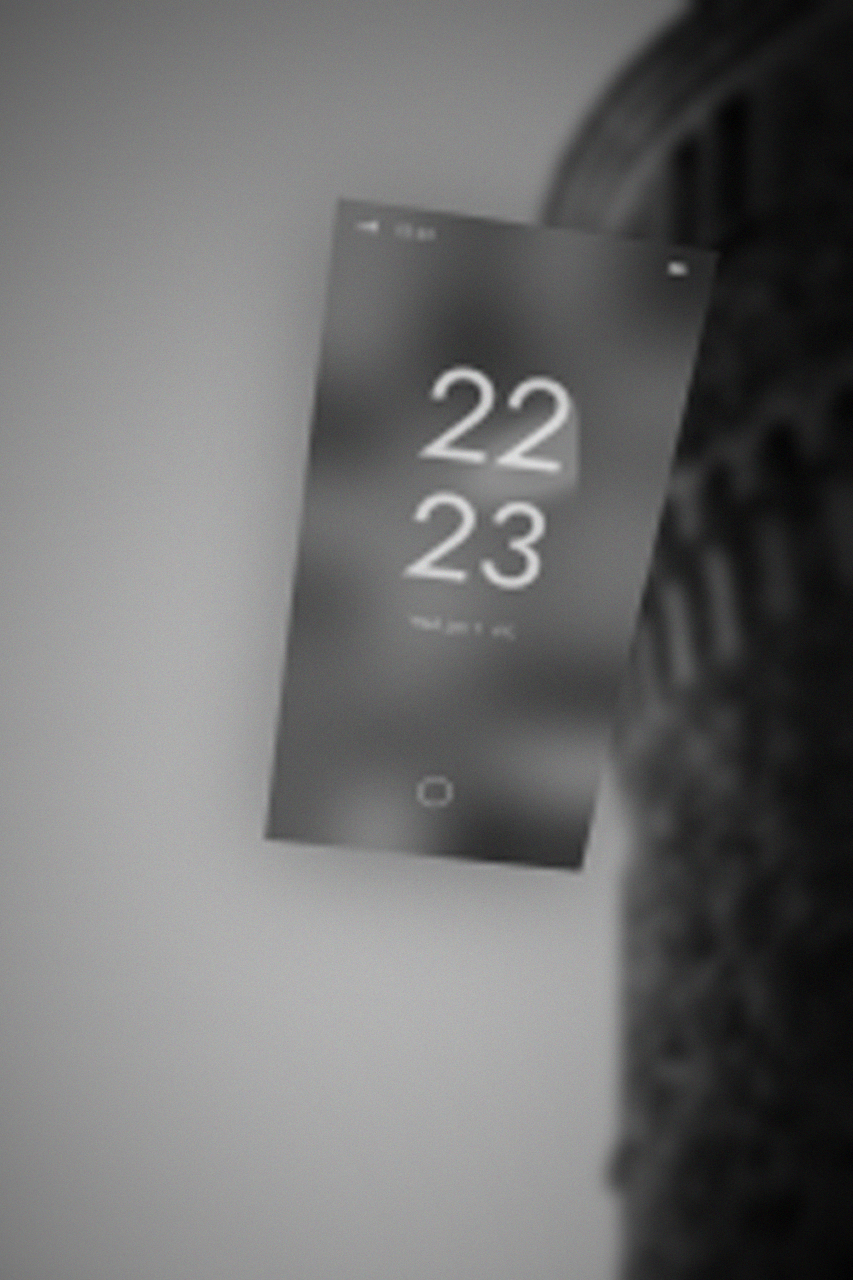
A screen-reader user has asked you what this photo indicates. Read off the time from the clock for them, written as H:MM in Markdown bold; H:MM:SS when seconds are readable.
**22:23**
